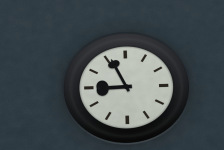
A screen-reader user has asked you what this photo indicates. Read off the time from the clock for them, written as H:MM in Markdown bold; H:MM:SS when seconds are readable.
**8:56**
